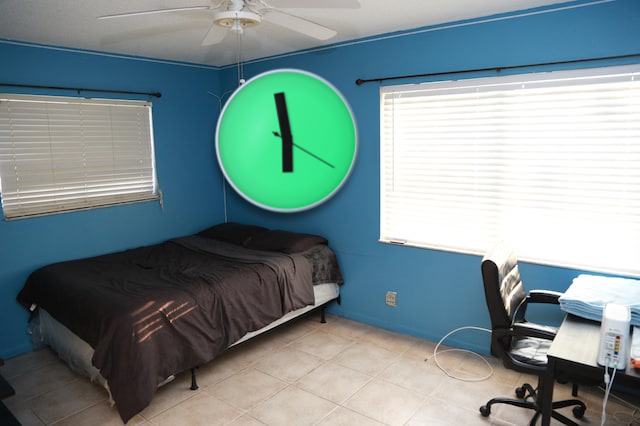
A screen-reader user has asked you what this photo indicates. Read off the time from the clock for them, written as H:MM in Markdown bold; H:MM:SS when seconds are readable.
**5:58:20**
